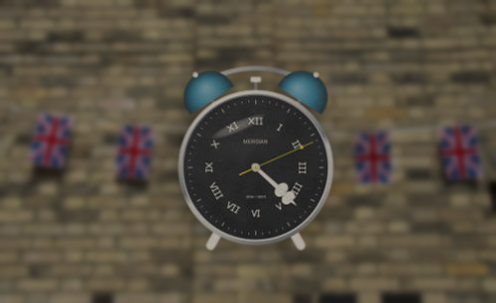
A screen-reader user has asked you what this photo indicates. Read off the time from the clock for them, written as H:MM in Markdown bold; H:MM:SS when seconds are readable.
**4:22:11**
